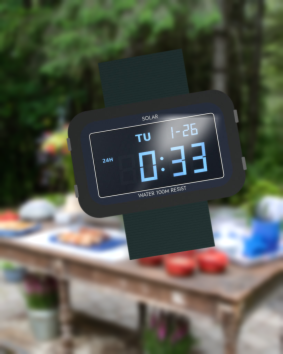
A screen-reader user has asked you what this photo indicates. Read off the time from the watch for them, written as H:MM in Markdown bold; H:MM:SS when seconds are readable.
**0:33**
